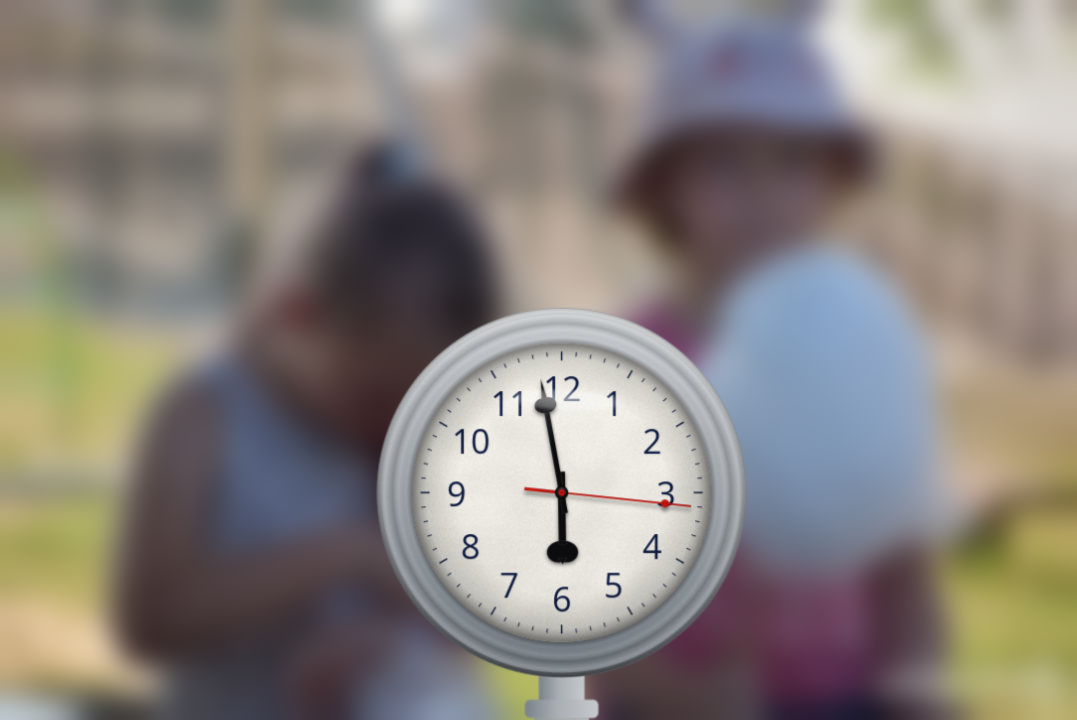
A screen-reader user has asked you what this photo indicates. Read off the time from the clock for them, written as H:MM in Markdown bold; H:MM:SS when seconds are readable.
**5:58:16**
